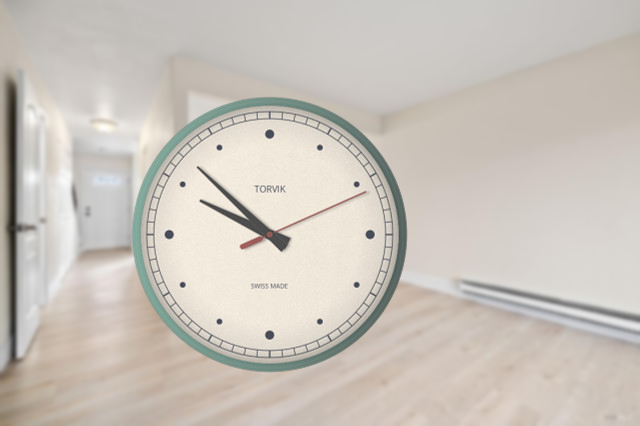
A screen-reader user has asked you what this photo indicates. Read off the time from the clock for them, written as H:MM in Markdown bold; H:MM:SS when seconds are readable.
**9:52:11**
